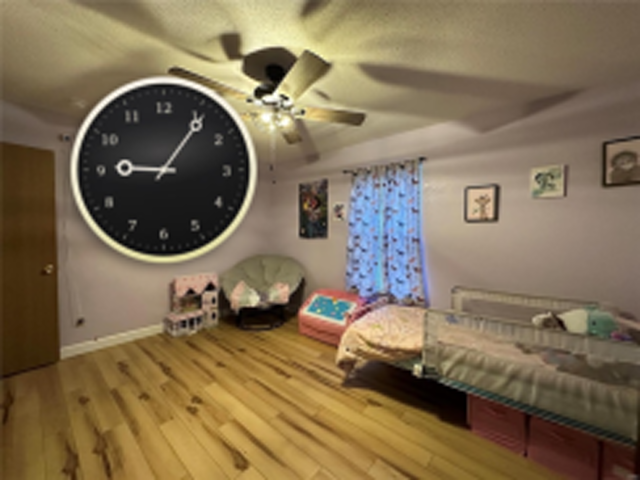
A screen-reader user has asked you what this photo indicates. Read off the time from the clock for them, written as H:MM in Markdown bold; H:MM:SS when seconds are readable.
**9:06**
